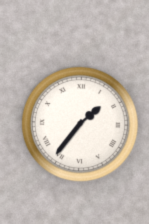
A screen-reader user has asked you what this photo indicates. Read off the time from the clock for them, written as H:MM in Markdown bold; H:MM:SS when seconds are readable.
**1:36**
